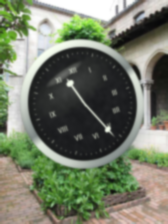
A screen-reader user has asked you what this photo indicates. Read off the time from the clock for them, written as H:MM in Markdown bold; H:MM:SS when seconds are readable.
**11:26**
